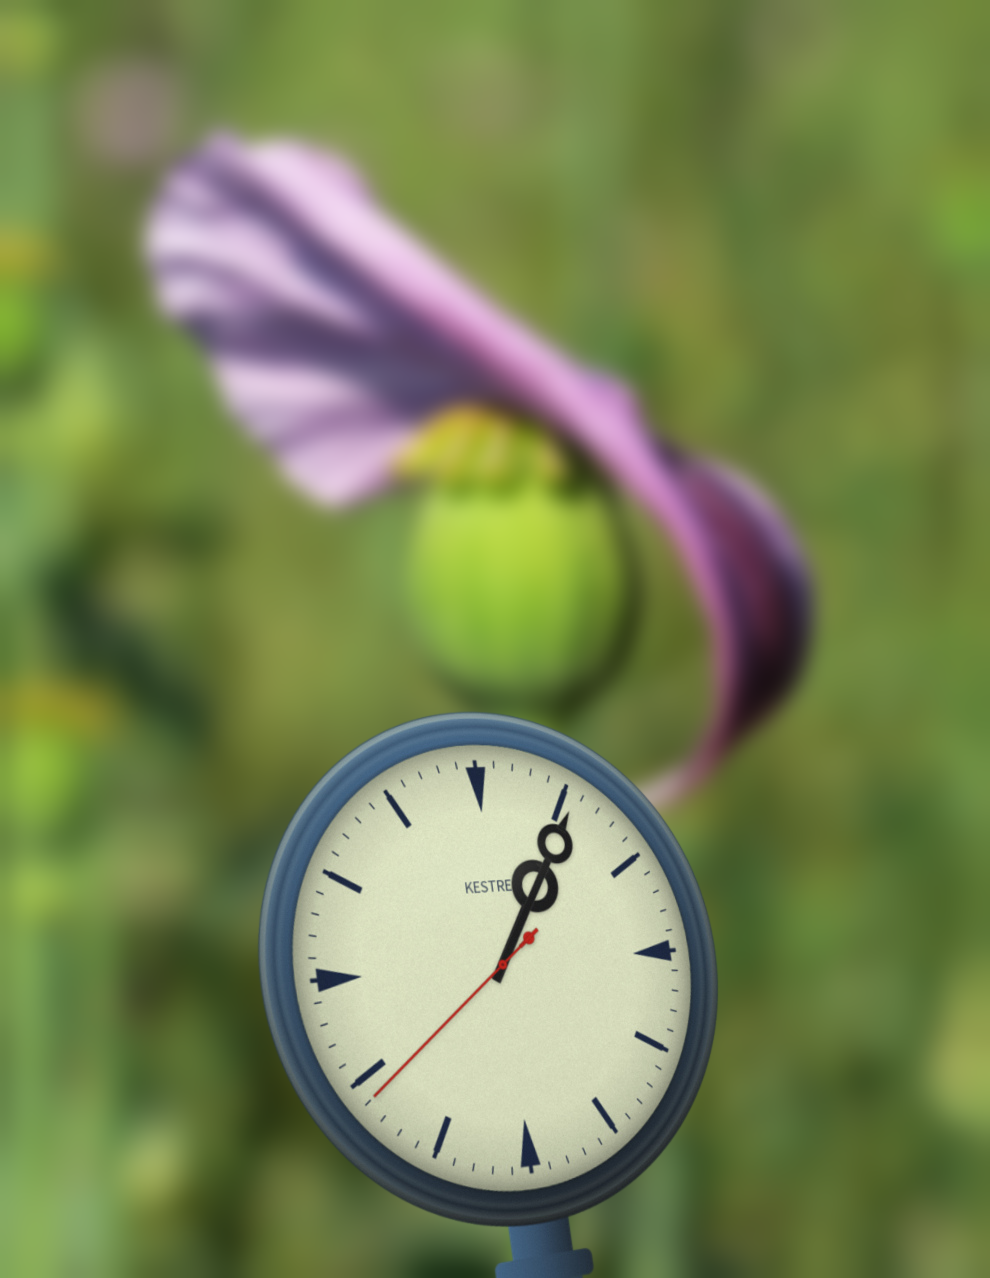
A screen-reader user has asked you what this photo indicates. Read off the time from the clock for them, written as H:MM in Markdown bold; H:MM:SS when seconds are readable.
**1:05:39**
